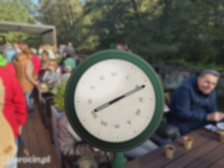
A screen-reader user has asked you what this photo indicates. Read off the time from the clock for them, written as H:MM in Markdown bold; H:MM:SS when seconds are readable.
**8:11**
